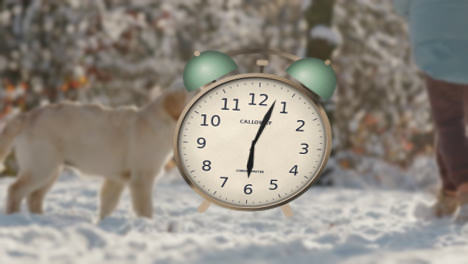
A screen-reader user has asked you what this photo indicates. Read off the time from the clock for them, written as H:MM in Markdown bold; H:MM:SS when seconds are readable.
**6:03**
